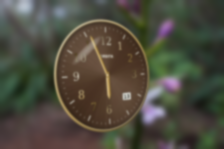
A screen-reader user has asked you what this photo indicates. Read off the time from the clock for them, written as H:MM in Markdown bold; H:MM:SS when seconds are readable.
**5:56**
